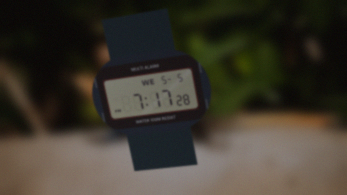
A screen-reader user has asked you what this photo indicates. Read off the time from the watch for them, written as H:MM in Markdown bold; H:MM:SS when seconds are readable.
**7:17:28**
